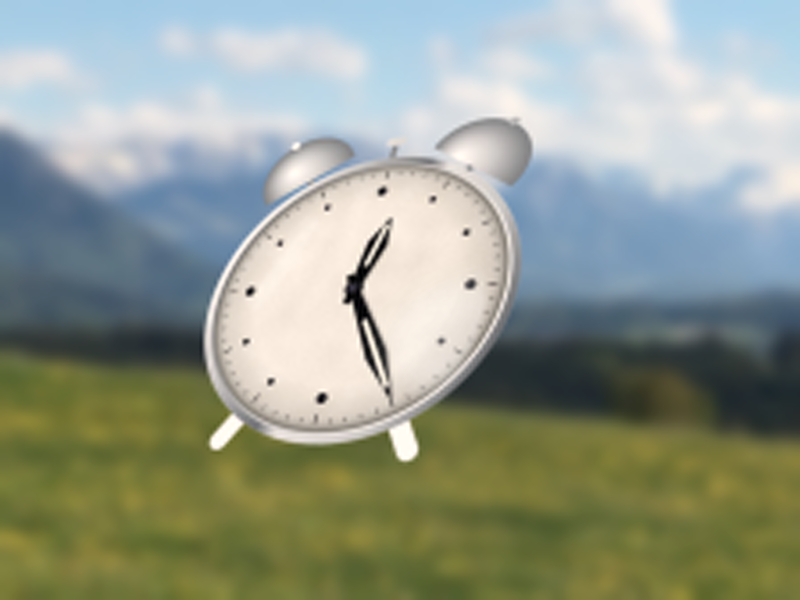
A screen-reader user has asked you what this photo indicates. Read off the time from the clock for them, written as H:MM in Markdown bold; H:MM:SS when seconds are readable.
**12:25**
